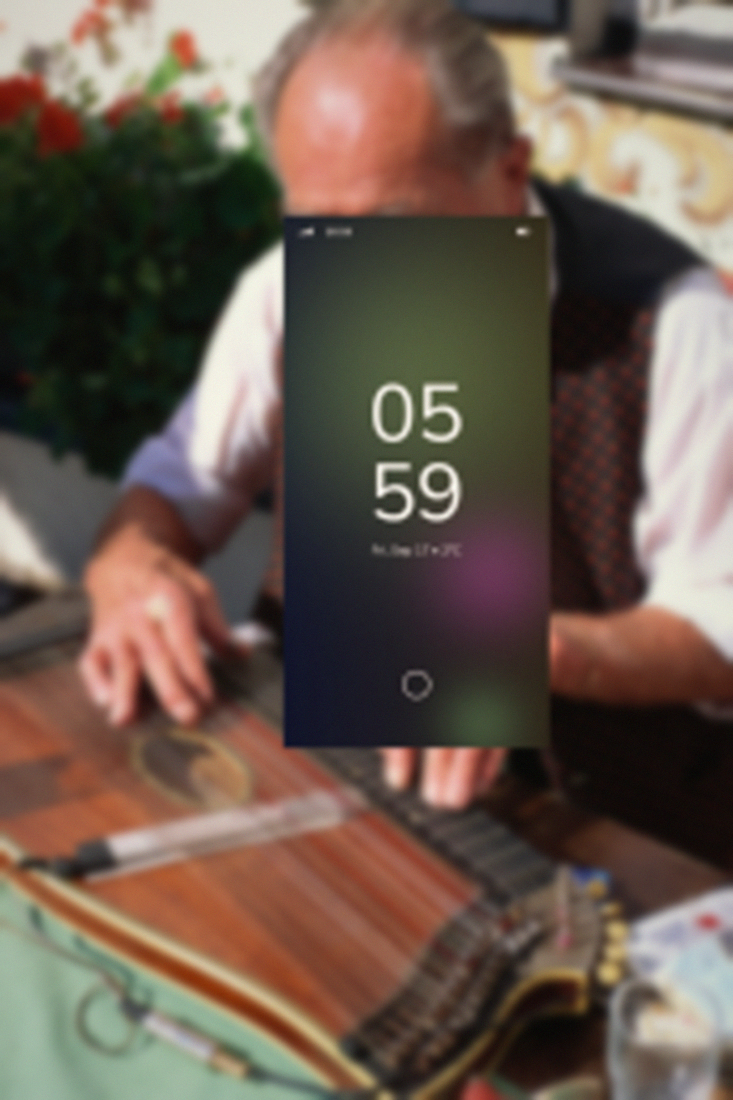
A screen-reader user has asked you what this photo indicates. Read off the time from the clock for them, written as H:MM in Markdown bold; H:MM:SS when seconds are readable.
**5:59**
